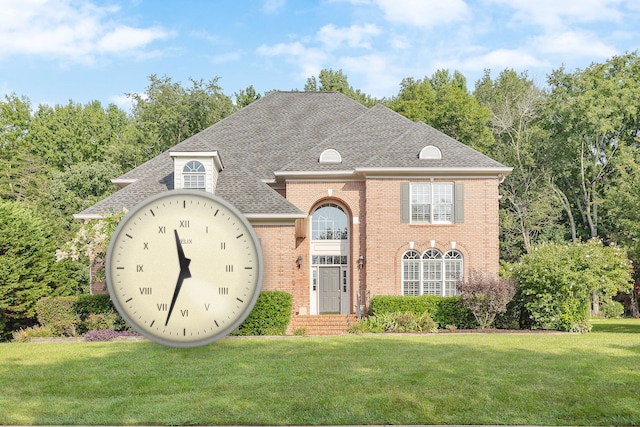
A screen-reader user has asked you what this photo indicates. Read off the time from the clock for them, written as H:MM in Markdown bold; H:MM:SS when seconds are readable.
**11:33**
